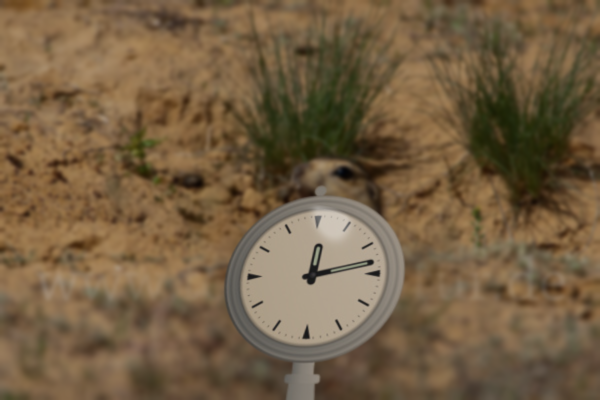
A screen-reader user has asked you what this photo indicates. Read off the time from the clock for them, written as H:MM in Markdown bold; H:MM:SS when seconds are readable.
**12:13**
